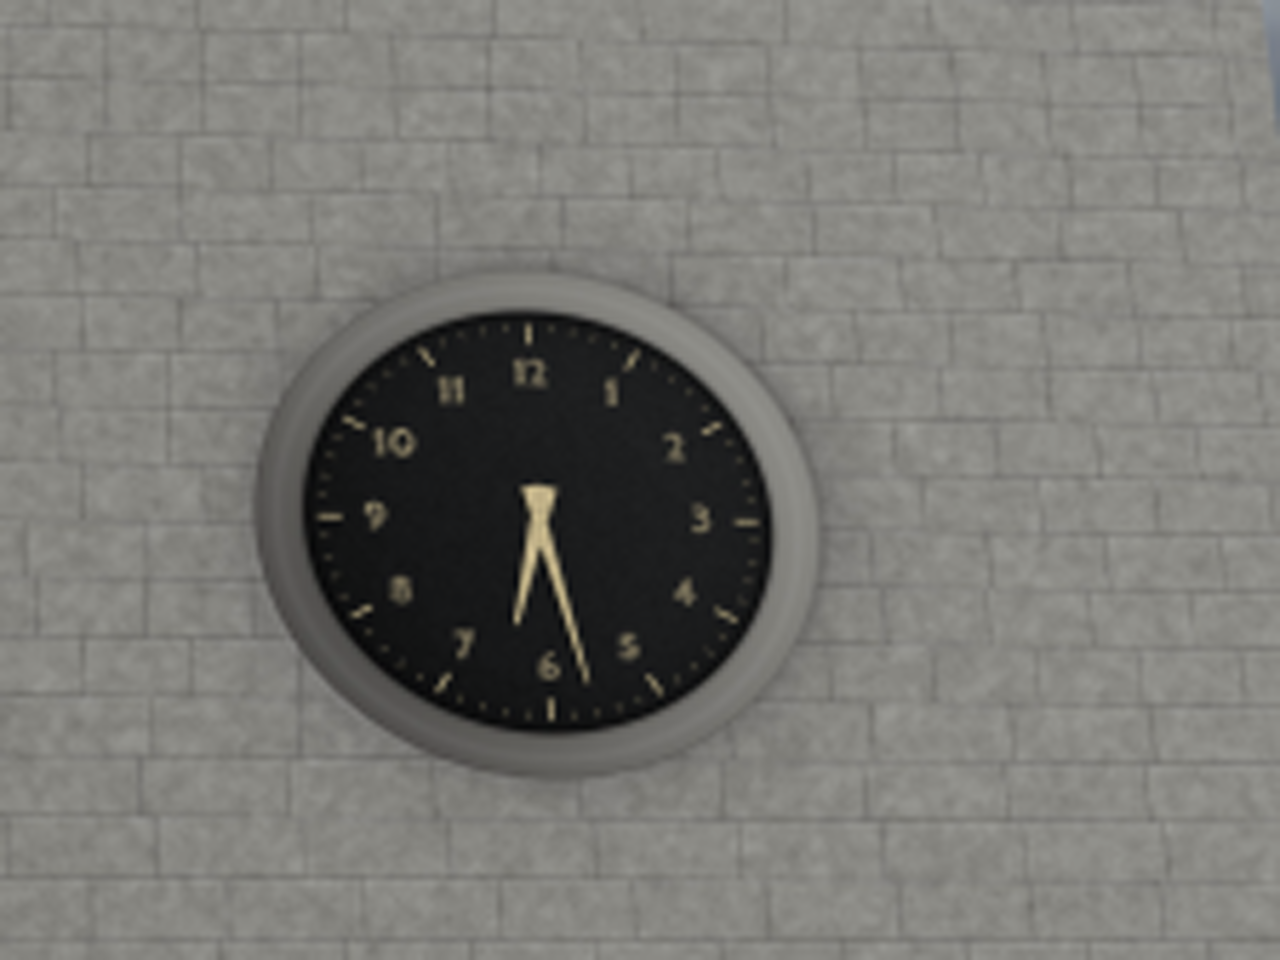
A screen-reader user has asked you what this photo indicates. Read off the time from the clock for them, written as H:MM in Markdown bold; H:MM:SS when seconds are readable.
**6:28**
